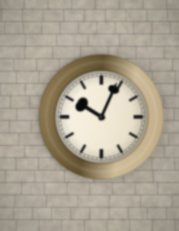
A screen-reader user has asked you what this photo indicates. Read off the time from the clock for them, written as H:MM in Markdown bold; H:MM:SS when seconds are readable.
**10:04**
